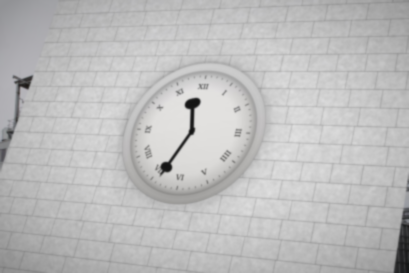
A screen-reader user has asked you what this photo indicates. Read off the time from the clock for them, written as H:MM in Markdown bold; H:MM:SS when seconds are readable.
**11:34**
